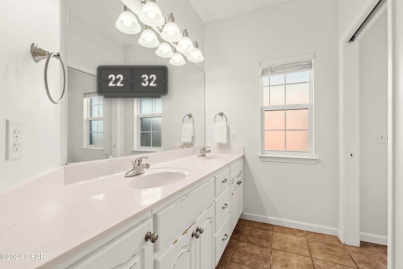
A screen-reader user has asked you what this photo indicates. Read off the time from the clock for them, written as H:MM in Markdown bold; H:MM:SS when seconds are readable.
**22:32**
